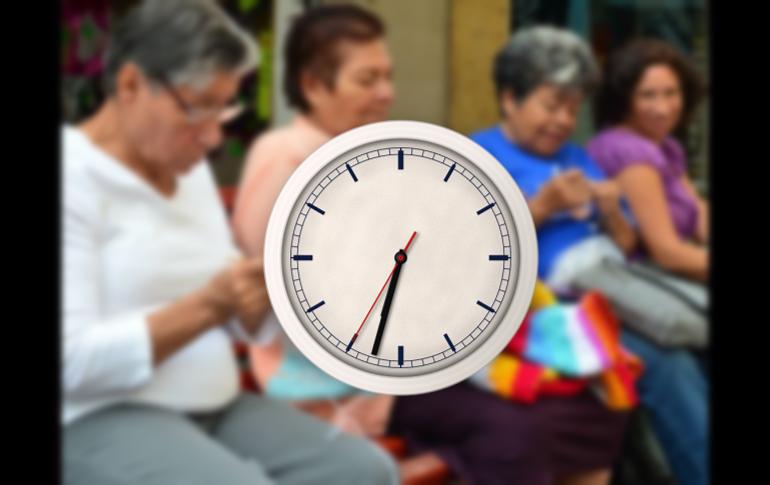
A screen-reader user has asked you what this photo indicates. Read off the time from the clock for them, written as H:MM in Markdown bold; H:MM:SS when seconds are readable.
**6:32:35**
